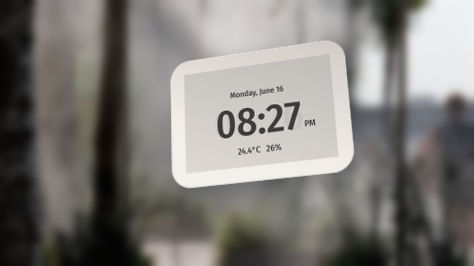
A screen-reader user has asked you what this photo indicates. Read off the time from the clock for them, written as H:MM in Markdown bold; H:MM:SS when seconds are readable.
**8:27**
